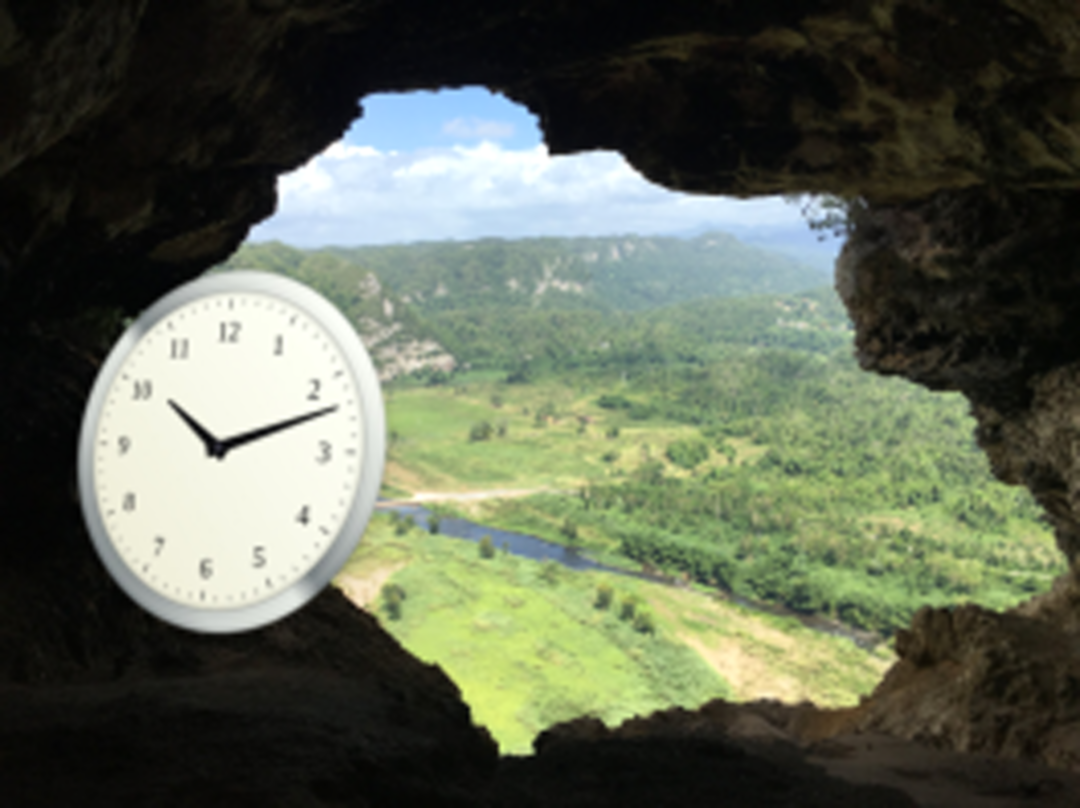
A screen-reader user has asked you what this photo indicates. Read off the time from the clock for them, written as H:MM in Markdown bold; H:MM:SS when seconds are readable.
**10:12**
